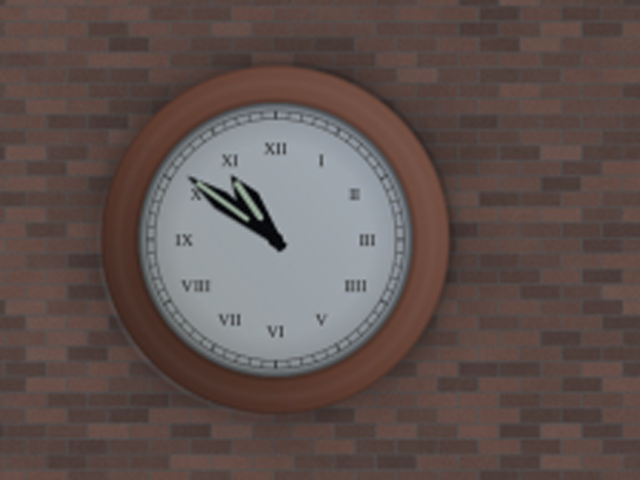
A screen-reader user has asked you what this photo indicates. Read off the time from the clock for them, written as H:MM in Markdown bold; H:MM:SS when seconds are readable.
**10:51**
